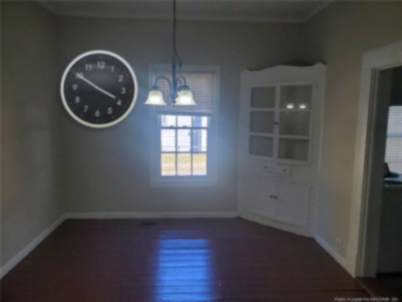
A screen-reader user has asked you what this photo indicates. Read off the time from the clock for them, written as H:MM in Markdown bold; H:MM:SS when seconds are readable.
**3:50**
